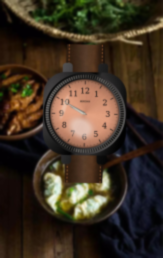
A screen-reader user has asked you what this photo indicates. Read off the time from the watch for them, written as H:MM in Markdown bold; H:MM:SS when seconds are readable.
**9:50**
